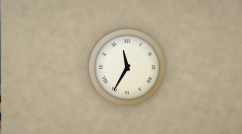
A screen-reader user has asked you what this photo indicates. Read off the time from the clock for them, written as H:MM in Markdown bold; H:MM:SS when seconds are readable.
**11:35**
